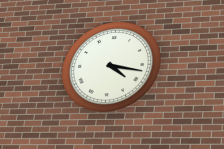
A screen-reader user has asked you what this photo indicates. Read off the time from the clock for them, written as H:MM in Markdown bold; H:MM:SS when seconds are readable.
**4:17**
